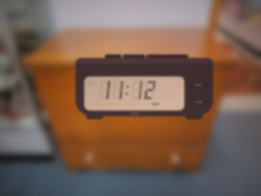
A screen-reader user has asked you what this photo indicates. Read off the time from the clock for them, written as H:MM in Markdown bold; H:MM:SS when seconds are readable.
**11:12**
